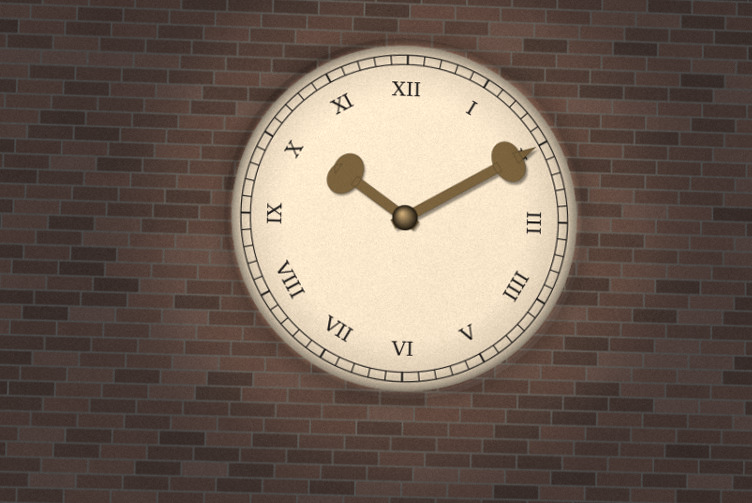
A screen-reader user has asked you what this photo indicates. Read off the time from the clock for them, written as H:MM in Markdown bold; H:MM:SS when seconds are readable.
**10:10**
